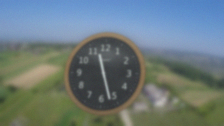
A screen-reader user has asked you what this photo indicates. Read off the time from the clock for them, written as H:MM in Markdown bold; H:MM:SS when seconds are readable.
**11:27**
